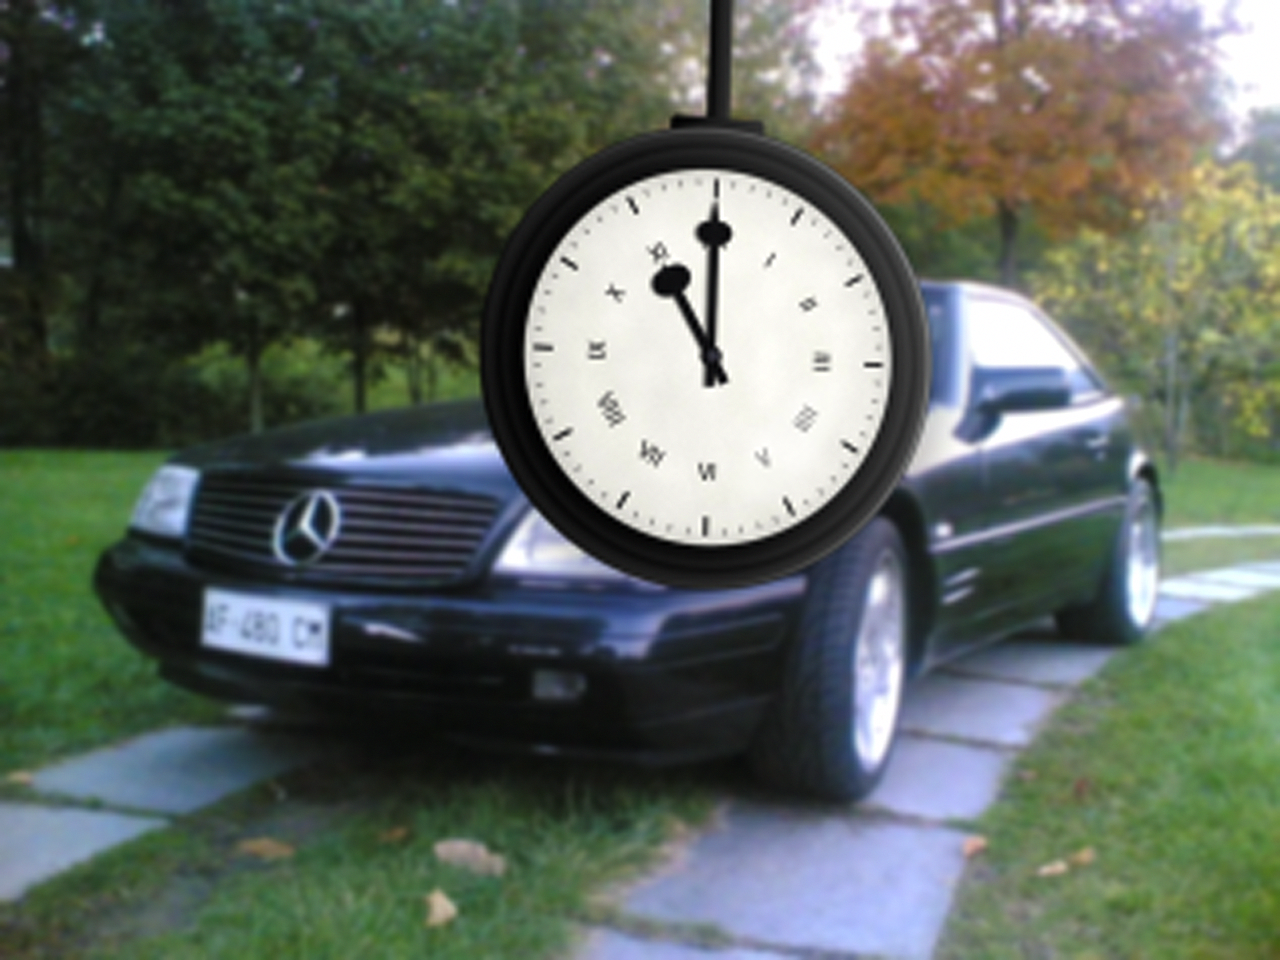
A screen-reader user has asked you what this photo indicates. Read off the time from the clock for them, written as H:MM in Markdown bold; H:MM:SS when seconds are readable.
**11:00**
